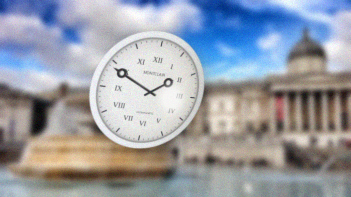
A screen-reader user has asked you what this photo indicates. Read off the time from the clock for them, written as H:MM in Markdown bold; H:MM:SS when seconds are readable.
**1:49**
